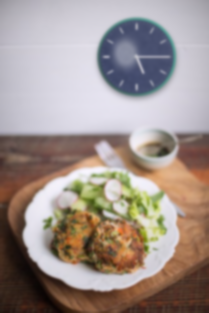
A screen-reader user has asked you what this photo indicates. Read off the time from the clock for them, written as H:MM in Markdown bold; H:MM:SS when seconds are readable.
**5:15**
